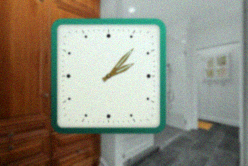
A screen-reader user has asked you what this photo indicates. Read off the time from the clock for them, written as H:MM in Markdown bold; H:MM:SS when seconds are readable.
**2:07**
